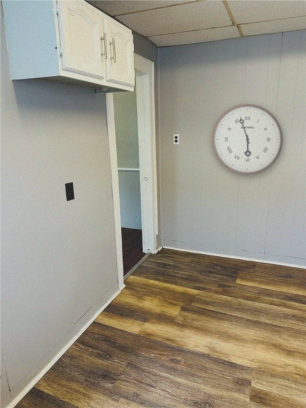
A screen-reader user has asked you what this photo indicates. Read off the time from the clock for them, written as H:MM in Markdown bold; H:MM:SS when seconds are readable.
**5:57**
